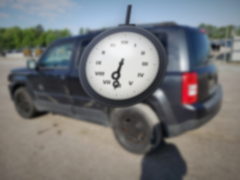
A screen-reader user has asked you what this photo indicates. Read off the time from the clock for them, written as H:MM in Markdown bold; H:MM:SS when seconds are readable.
**6:31**
